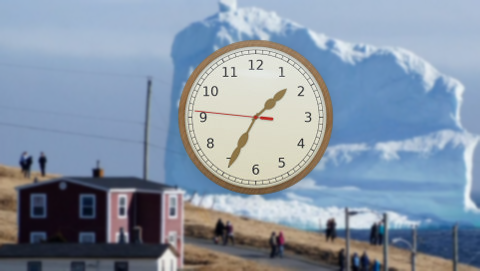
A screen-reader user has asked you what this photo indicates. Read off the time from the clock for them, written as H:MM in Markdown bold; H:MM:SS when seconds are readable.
**1:34:46**
